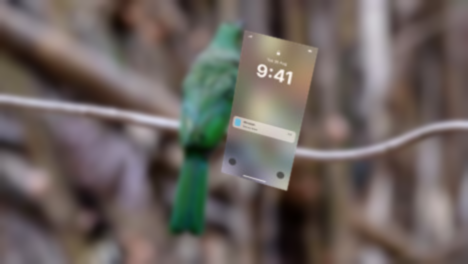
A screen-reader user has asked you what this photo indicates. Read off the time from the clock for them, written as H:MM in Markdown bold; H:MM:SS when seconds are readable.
**9:41**
